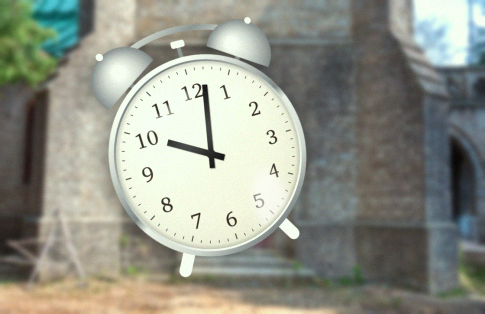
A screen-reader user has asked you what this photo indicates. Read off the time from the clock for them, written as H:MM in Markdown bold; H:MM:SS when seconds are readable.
**10:02**
